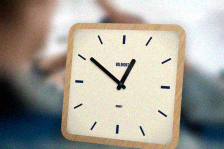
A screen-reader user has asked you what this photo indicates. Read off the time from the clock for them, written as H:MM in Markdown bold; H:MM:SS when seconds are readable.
**12:51**
